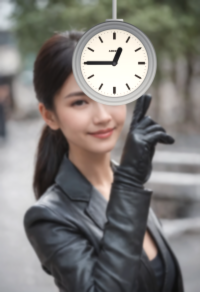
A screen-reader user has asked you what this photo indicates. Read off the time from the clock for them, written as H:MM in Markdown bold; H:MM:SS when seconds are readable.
**12:45**
